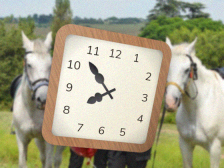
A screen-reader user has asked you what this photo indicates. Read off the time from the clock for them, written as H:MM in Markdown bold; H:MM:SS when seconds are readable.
**7:53**
